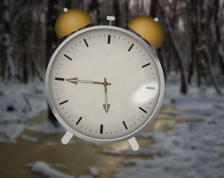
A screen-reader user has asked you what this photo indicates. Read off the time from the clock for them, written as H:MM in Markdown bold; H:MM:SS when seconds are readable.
**5:45**
